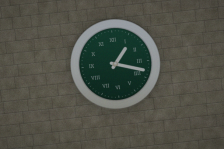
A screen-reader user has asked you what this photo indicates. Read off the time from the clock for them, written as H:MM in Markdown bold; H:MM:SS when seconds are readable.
**1:18**
